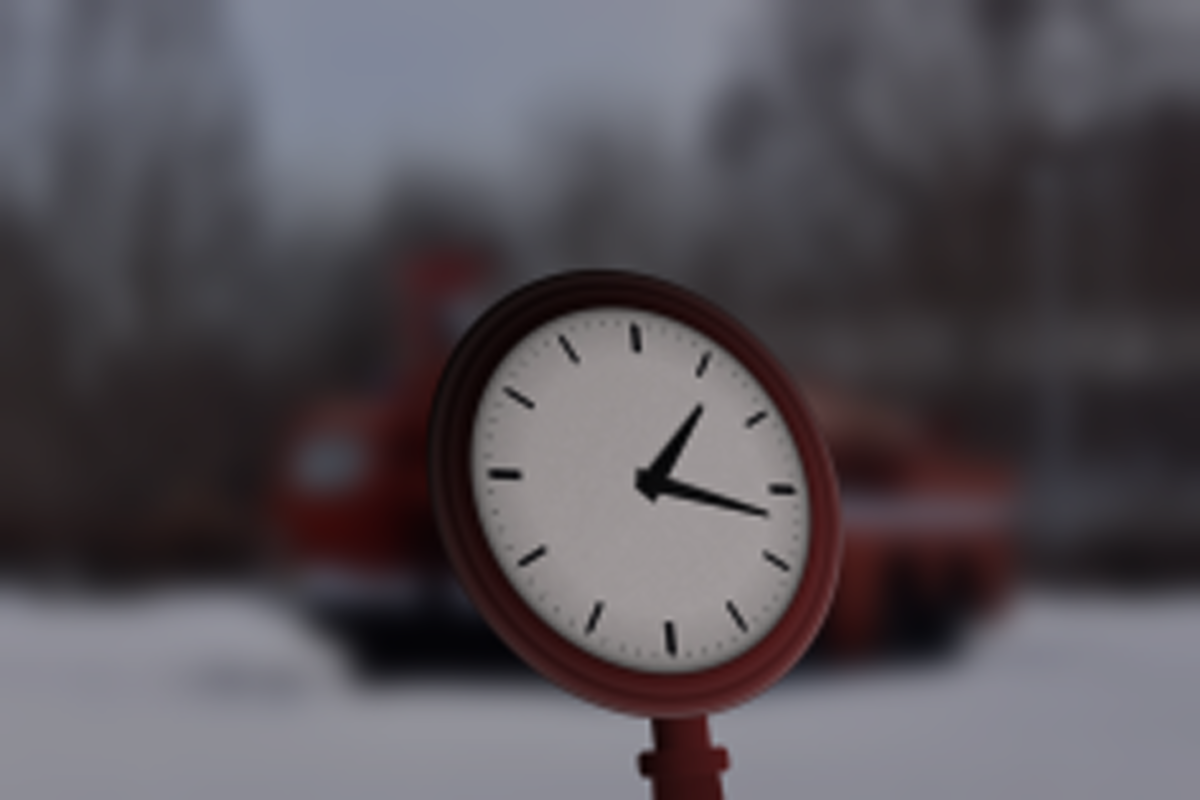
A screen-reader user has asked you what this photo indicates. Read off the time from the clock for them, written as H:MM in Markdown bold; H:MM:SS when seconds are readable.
**1:17**
